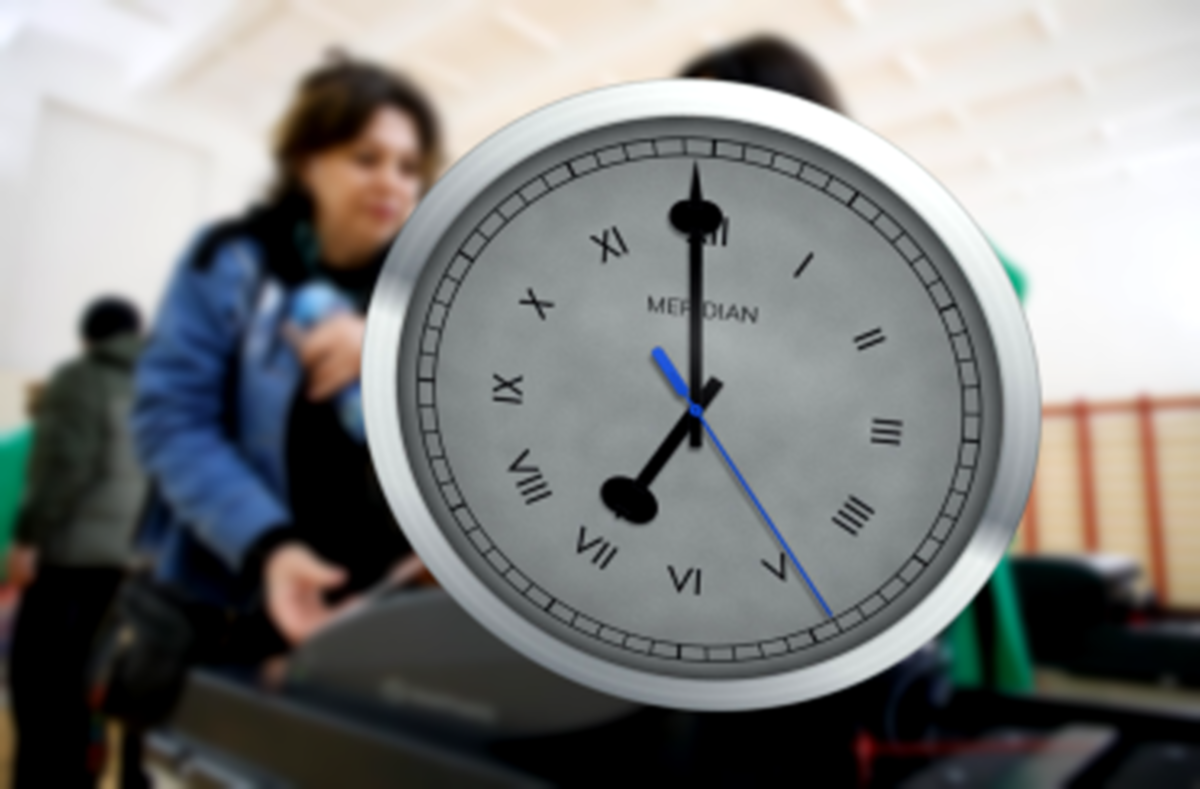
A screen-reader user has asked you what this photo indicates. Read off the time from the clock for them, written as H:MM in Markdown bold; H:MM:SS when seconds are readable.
**6:59:24**
